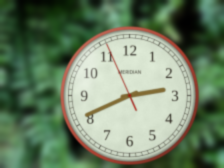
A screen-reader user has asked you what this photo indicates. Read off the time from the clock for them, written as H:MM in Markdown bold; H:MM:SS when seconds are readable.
**2:40:56**
